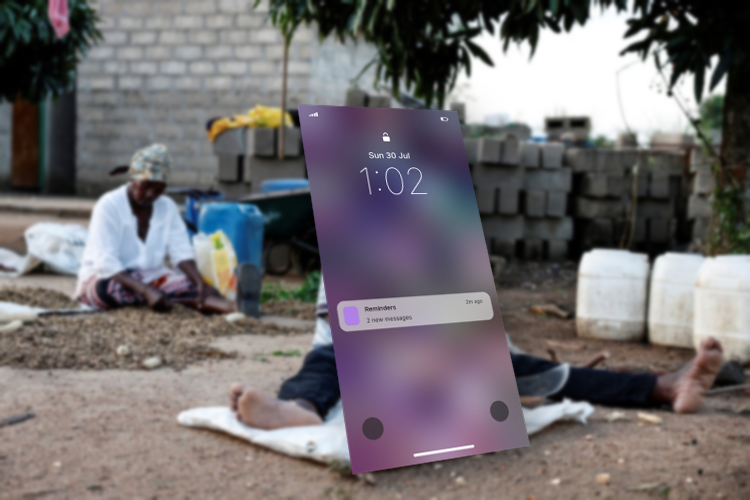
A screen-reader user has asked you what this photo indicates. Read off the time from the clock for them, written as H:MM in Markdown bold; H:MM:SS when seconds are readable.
**1:02**
